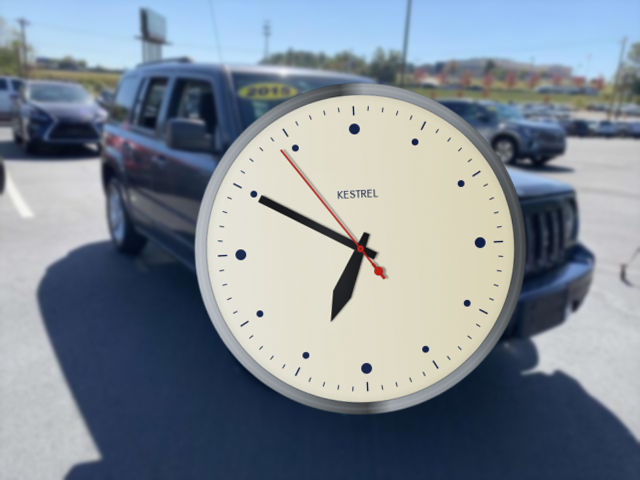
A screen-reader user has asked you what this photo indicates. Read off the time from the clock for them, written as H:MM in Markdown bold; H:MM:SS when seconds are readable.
**6:49:54**
